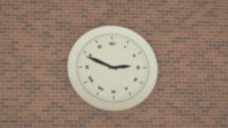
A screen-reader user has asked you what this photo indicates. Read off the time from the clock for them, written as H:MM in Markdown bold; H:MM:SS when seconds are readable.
**2:49**
